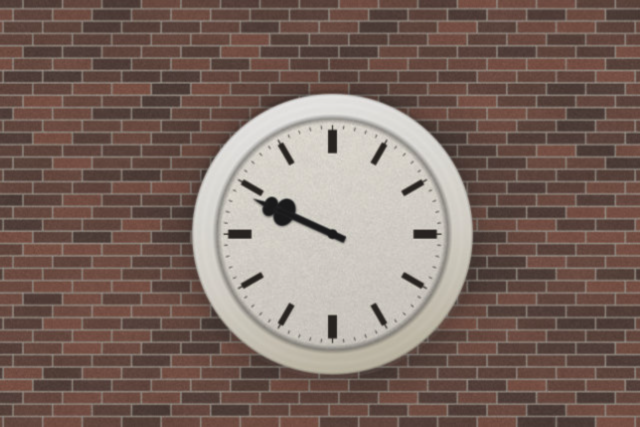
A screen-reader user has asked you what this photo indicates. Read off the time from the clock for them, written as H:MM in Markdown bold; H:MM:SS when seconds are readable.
**9:49**
